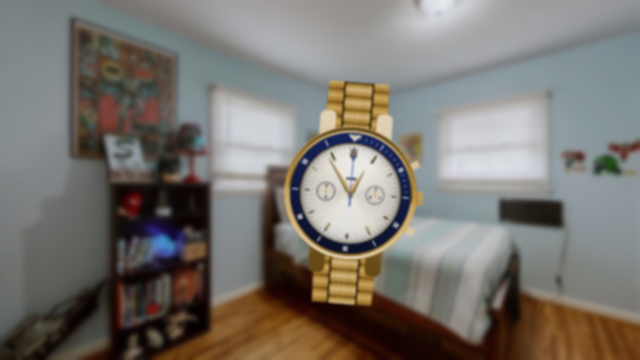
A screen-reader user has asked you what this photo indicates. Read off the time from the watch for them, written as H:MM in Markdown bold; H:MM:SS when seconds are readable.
**12:54**
